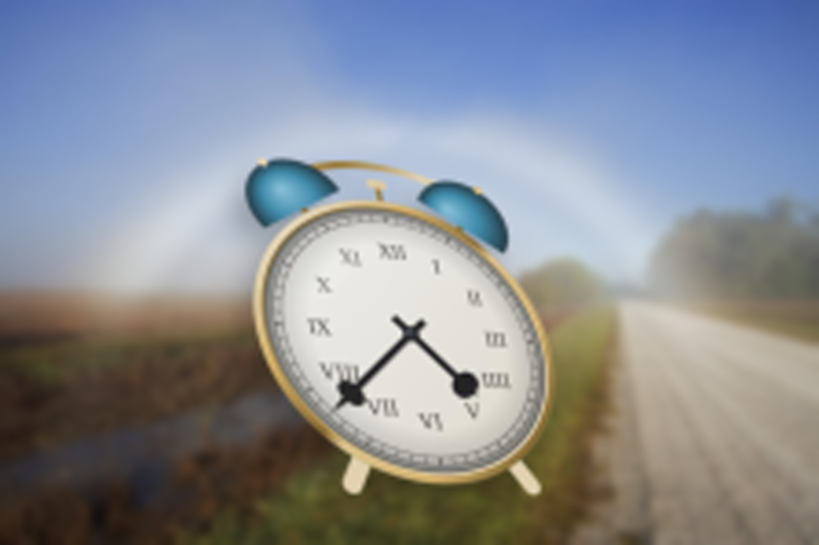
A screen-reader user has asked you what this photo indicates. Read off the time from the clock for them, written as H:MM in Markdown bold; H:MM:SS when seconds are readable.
**4:38**
